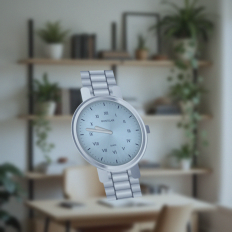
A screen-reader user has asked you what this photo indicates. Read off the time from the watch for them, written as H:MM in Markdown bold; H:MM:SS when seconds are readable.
**9:47**
